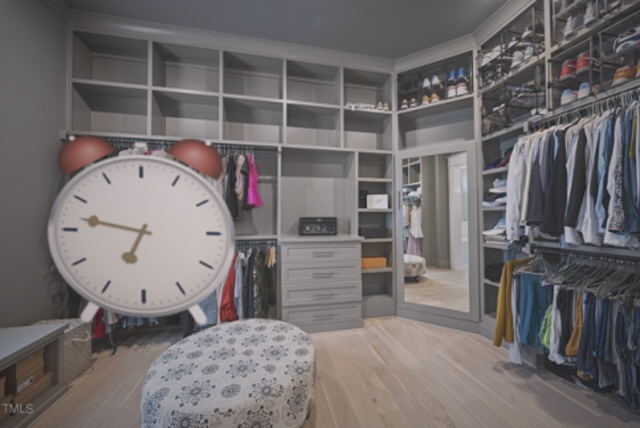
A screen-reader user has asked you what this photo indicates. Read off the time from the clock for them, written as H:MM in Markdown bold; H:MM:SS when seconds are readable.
**6:47**
